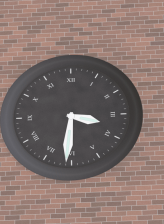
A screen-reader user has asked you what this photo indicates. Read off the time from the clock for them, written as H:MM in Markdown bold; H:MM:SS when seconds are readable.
**3:31**
